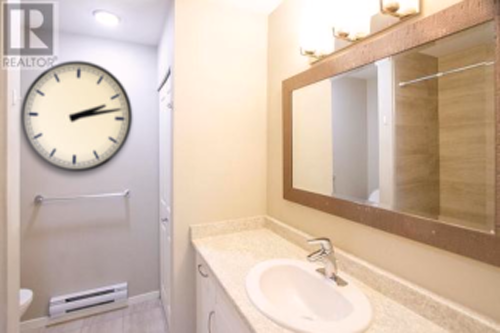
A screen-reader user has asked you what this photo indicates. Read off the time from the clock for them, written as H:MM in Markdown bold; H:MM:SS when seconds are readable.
**2:13**
